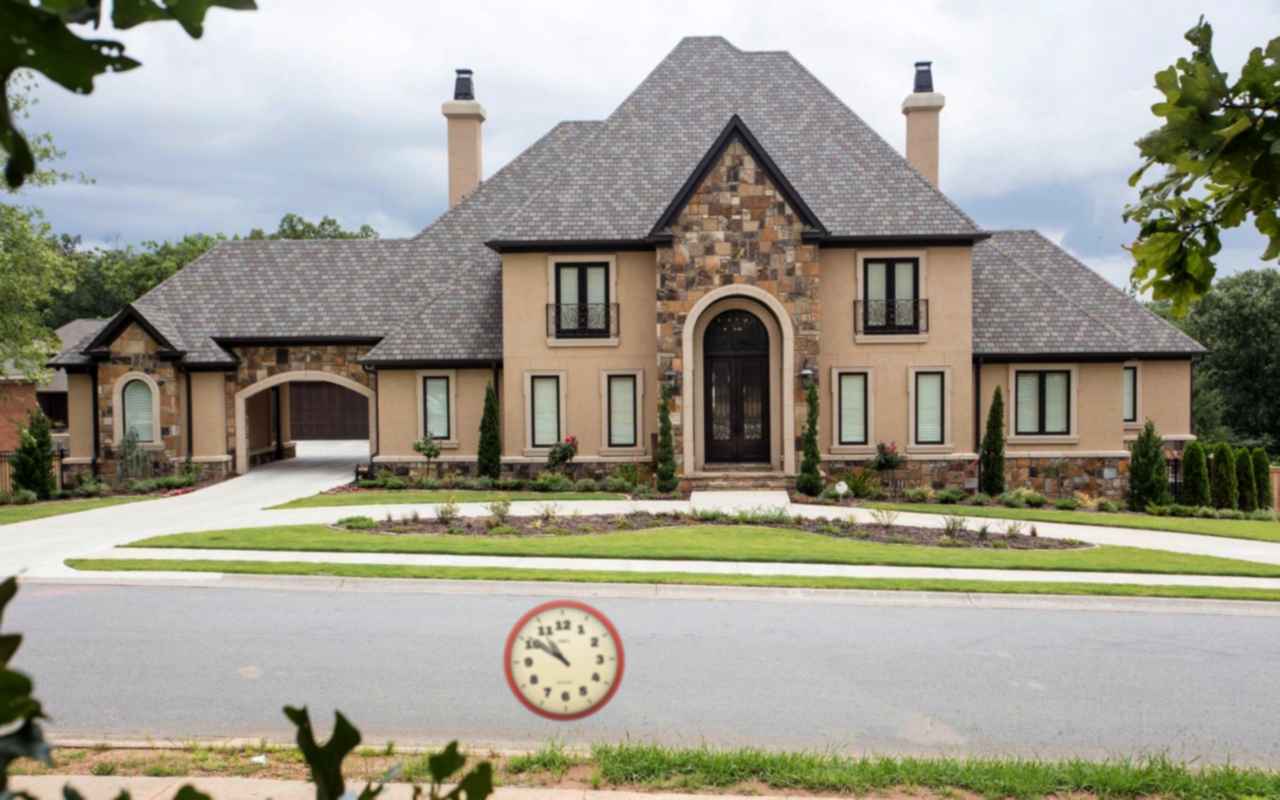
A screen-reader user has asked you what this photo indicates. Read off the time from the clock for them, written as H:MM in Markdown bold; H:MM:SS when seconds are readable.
**10:51**
